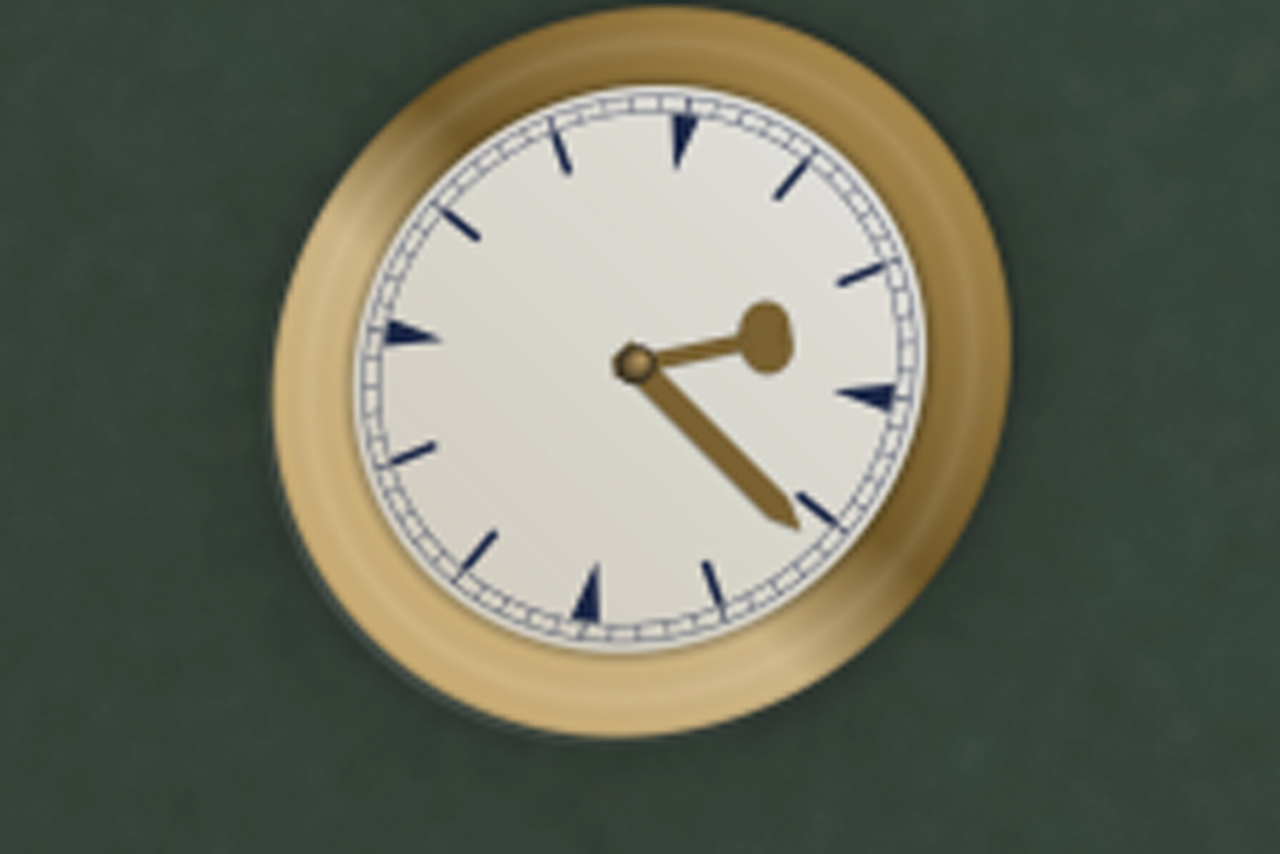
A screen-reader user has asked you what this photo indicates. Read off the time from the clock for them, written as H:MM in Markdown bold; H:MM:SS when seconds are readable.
**2:21**
